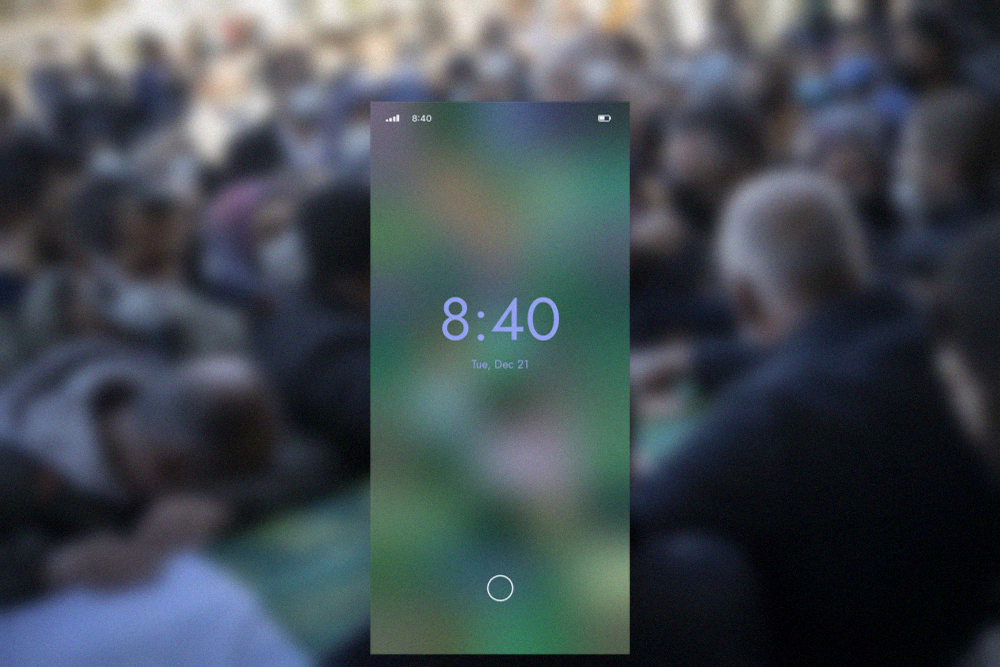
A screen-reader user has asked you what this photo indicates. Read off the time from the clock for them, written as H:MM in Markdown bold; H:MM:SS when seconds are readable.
**8:40**
